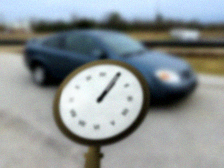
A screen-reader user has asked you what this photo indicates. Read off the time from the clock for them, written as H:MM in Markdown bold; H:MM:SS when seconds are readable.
**1:05**
